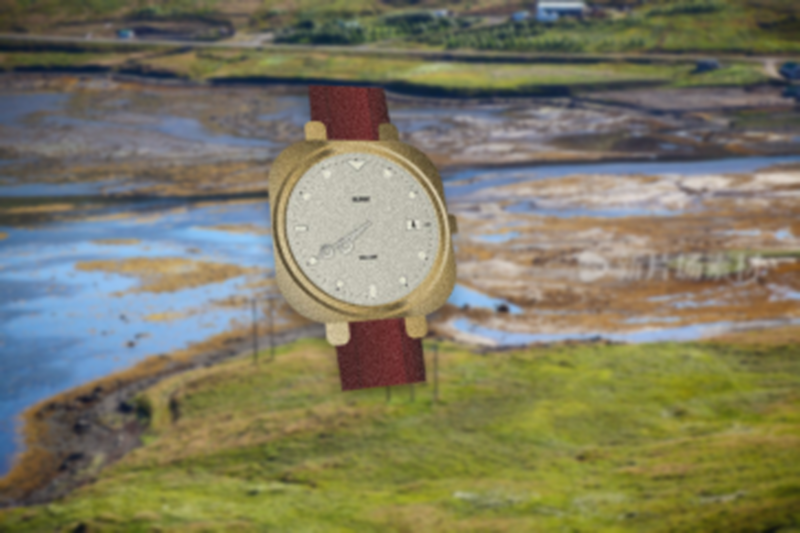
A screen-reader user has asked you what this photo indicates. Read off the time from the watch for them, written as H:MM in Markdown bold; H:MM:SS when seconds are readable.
**7:40**
